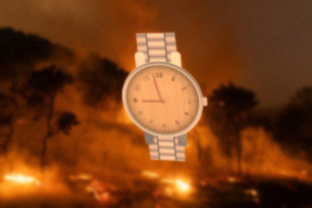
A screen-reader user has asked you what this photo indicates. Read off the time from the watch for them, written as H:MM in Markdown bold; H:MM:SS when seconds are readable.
**8:58**
